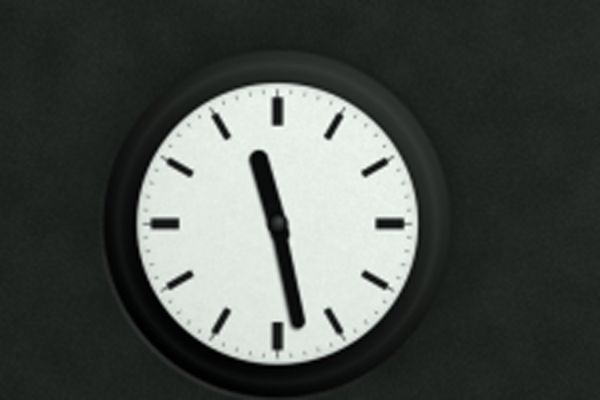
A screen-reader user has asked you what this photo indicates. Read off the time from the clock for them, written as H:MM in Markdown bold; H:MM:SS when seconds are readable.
**11:28**
